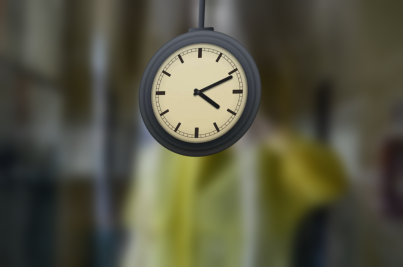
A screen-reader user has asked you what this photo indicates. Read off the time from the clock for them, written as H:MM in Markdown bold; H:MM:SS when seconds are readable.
**4:11**
